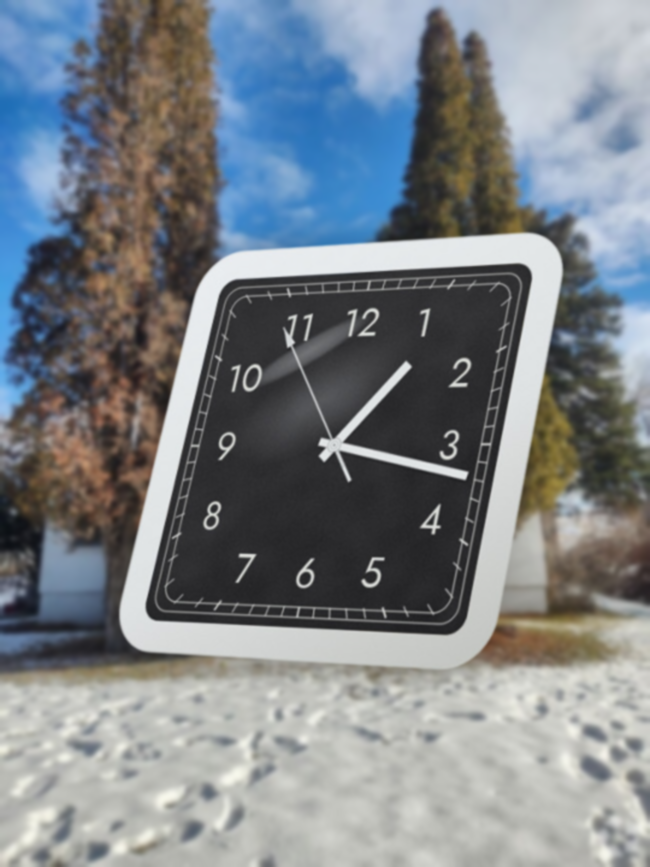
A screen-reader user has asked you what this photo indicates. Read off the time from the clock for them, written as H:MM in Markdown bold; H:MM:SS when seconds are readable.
**1:16:54**
